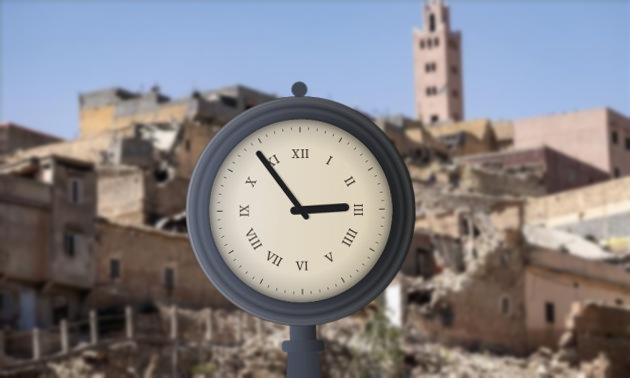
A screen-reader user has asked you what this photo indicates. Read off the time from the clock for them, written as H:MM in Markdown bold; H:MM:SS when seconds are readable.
**2:54**
